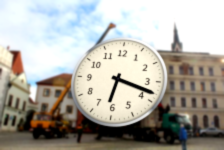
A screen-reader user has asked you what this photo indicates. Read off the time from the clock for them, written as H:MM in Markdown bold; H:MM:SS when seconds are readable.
**6:18**
